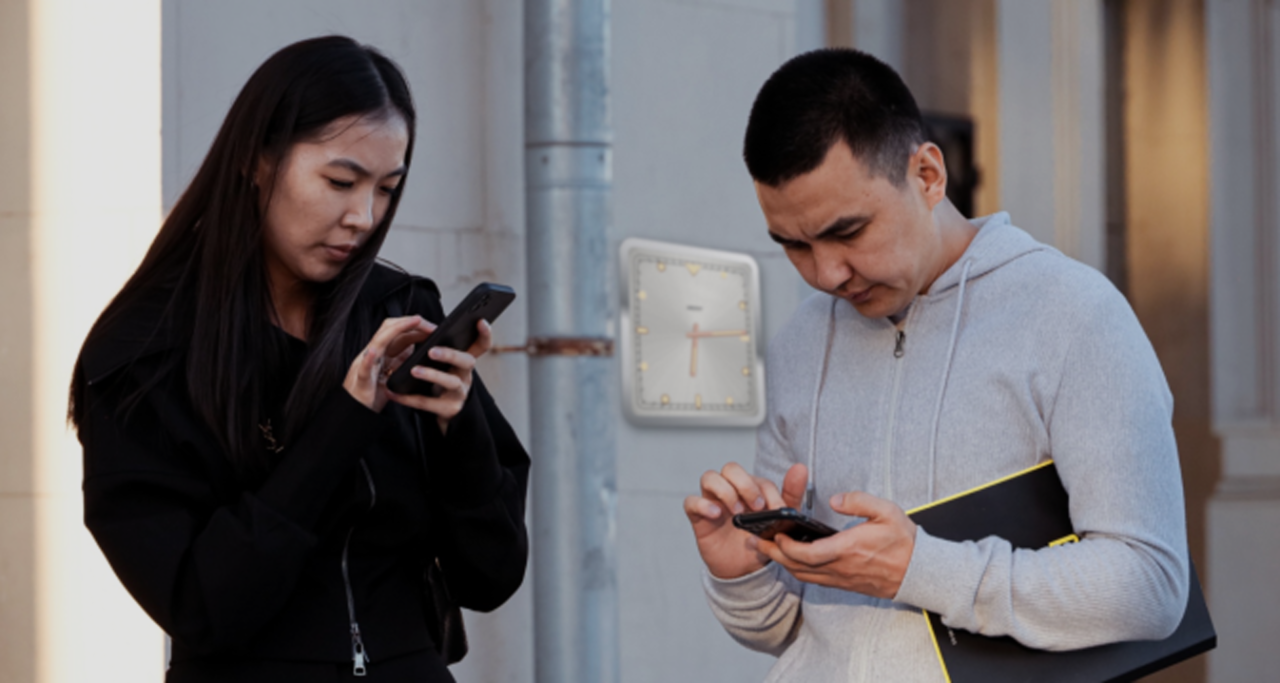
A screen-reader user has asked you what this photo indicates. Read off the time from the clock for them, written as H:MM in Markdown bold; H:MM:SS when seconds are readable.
**6:14**
